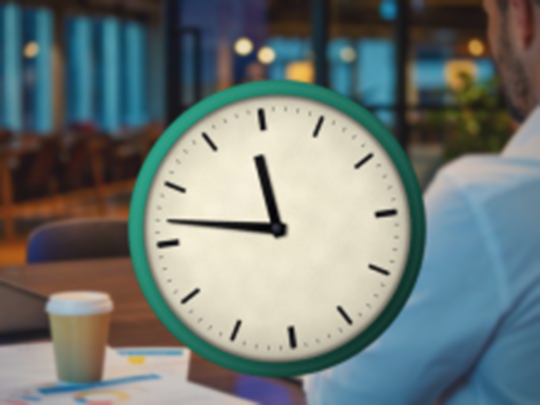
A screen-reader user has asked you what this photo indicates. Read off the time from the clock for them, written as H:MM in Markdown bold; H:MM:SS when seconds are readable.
**11:47**
